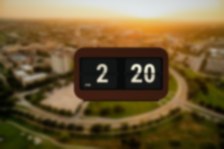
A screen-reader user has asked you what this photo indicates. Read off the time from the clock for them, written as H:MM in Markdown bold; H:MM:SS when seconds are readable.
**2:20**
